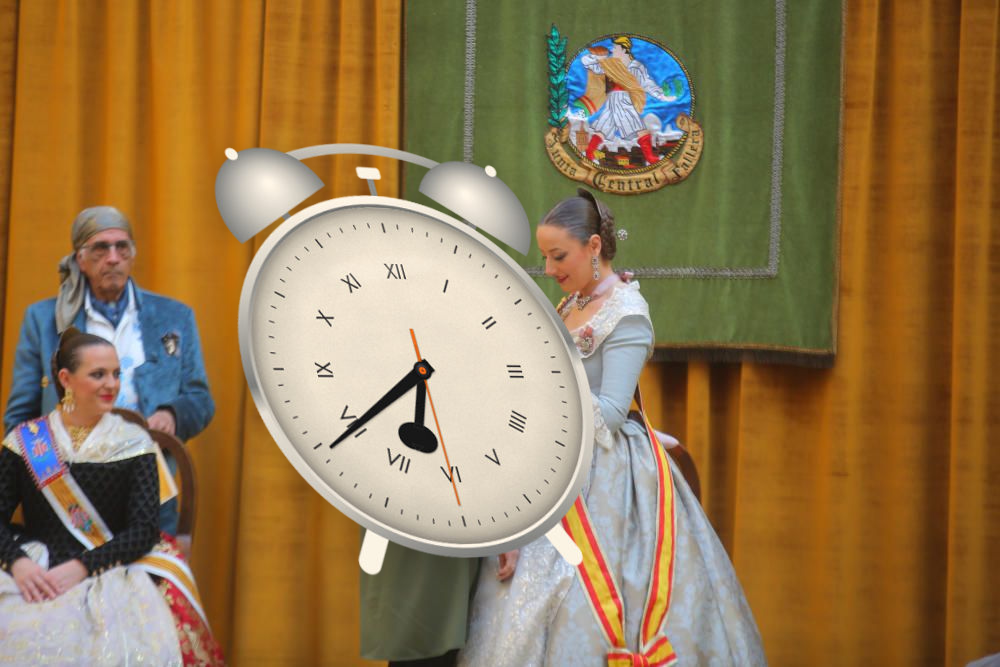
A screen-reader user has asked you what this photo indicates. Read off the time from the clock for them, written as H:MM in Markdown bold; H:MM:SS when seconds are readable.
**6:39:30**
